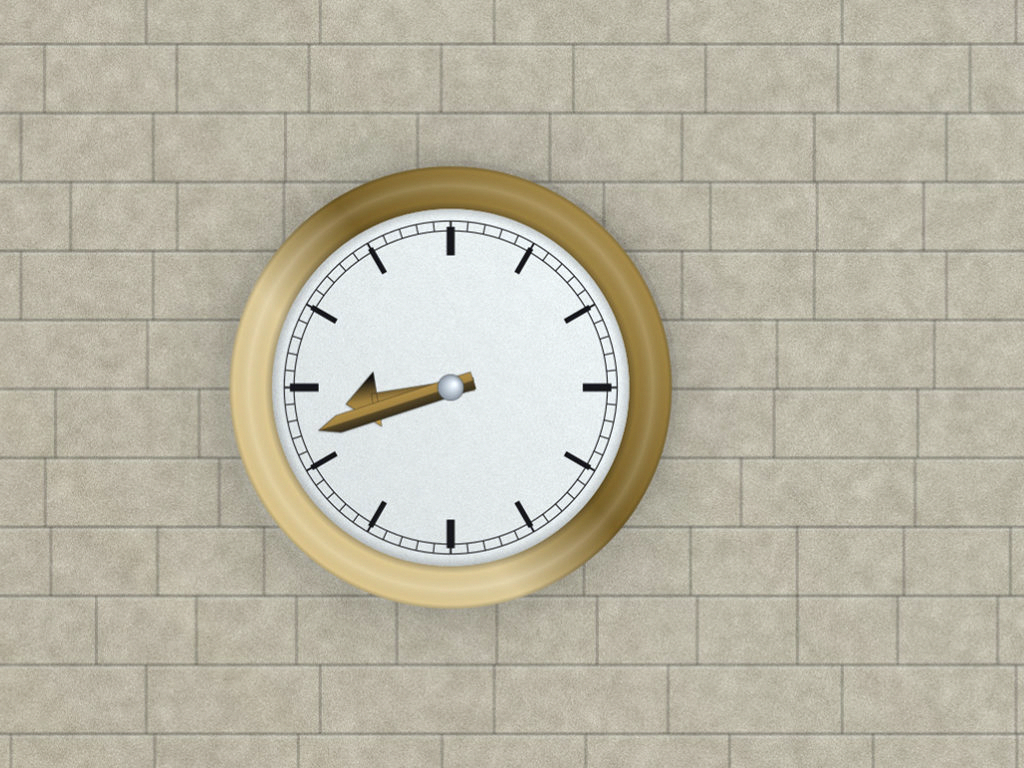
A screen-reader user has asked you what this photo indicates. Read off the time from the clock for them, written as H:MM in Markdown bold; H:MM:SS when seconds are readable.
**8:42**
